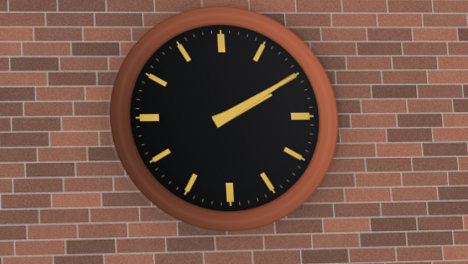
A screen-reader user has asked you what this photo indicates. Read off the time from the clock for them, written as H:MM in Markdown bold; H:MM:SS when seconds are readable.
**2:10**
